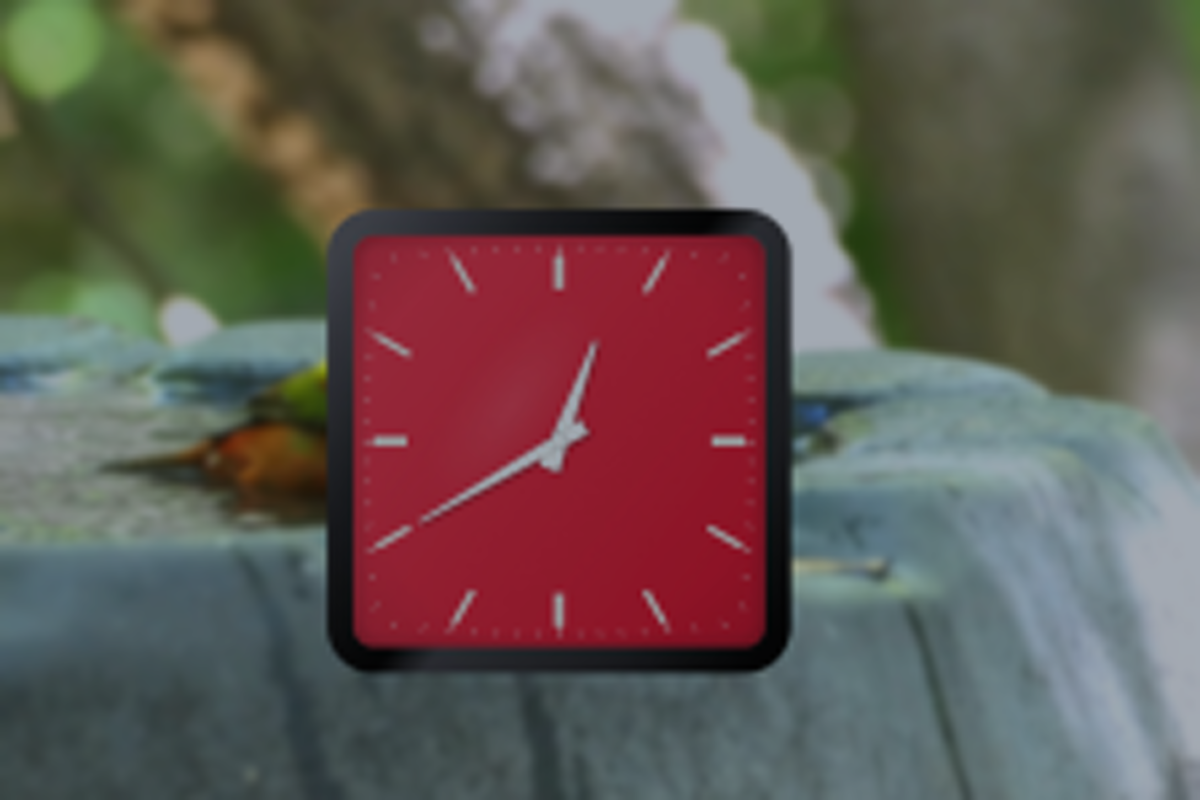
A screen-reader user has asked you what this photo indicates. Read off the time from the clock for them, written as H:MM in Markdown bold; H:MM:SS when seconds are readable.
**12:40**
